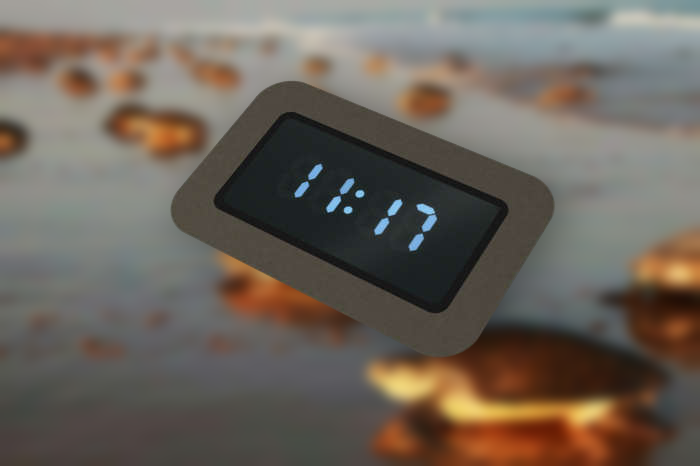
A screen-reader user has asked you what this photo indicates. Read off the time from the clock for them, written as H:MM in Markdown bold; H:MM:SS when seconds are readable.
**11:17**
